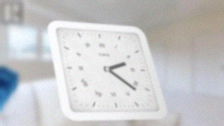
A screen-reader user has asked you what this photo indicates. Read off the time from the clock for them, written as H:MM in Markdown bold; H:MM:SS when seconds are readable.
**2:22**
